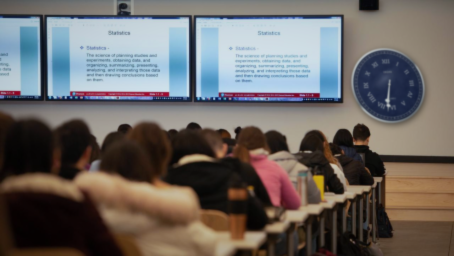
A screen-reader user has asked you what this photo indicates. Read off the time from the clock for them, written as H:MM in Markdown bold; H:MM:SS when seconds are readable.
**6:32**
